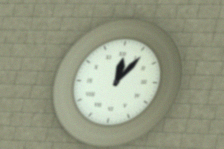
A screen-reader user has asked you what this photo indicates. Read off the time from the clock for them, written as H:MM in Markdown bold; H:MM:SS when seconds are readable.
**12:06**
